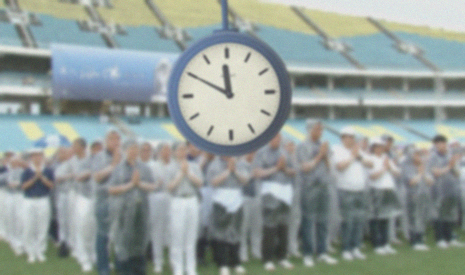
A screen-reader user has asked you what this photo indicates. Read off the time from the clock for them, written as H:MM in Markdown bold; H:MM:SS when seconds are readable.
**11:50**
